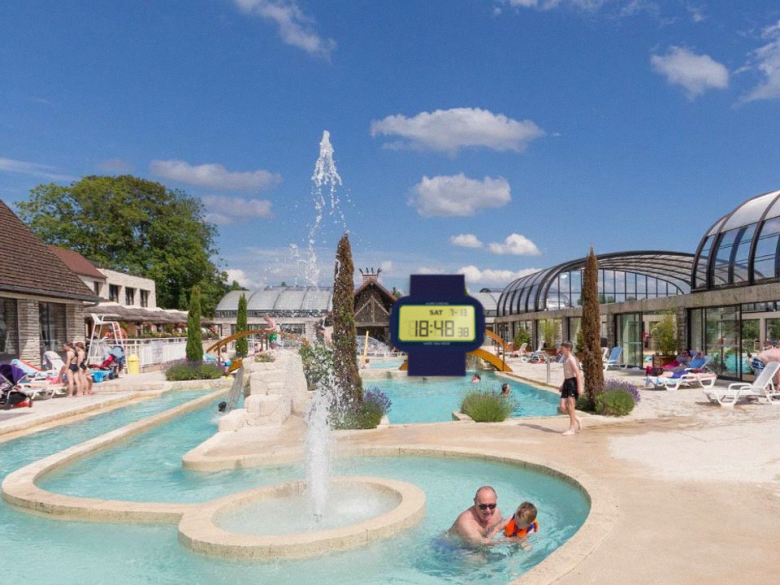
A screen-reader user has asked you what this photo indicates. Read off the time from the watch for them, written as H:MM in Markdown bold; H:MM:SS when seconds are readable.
**18:48:38**
